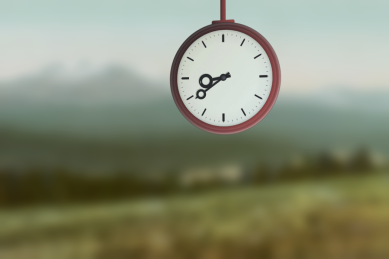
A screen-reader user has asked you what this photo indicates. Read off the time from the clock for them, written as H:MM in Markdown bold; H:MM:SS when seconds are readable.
**8:39**
